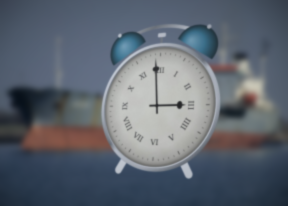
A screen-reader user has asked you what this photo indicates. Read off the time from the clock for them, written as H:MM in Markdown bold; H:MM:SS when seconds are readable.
**2:59**
